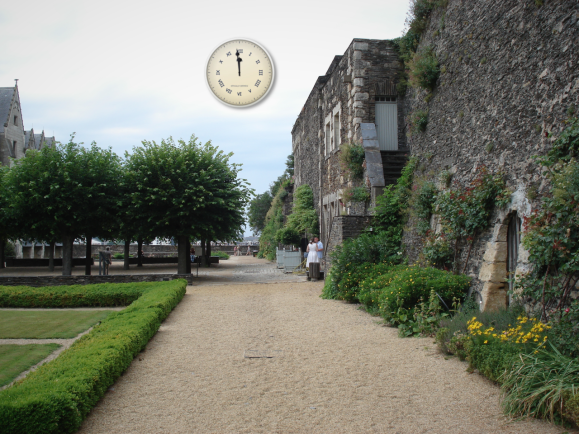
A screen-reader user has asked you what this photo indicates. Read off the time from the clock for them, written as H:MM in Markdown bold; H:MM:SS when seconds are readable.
**11:59**
